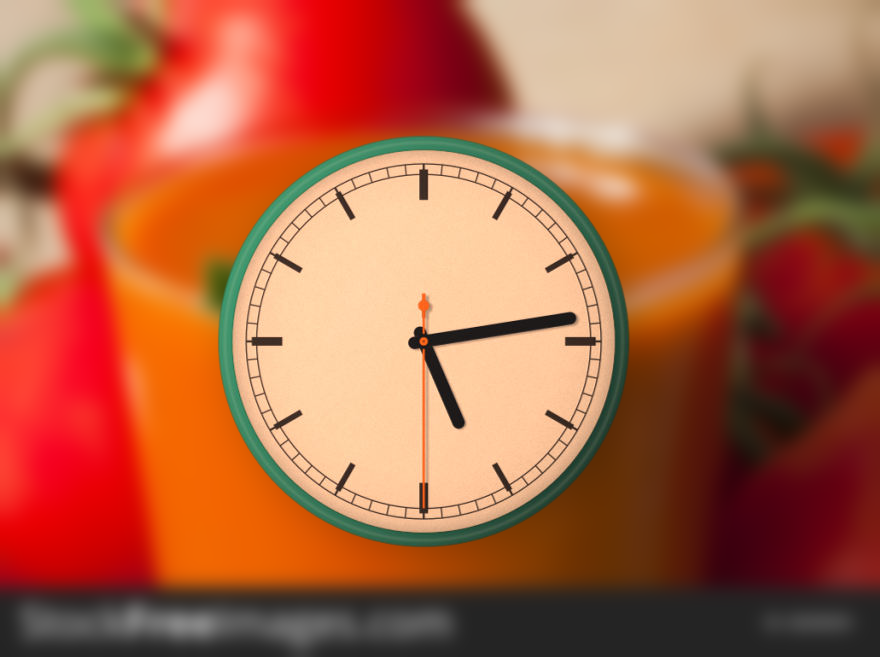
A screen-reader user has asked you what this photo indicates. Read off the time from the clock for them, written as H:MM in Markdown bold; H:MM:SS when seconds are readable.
**5:13:30**
